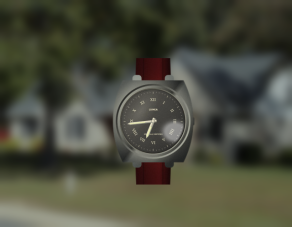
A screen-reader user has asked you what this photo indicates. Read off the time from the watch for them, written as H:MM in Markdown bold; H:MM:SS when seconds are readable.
**6:44**
